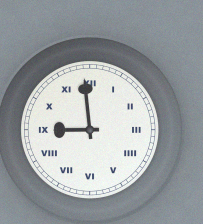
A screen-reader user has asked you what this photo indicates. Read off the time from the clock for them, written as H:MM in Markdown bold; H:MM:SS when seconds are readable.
**8:59**
